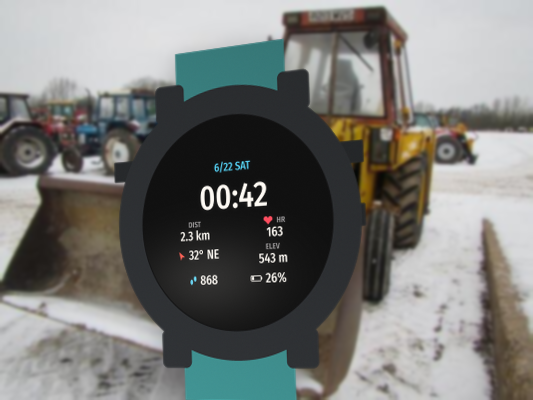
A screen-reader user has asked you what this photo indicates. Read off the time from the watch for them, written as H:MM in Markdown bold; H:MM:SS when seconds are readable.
**0:42**
